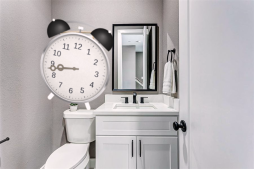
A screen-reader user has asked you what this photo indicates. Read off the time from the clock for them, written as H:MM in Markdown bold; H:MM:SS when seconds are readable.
**8:43**
